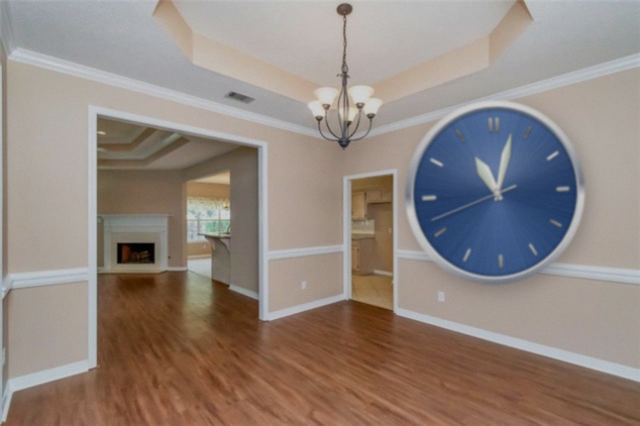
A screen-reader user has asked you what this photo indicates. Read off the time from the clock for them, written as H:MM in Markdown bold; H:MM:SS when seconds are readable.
**11:02:42**
